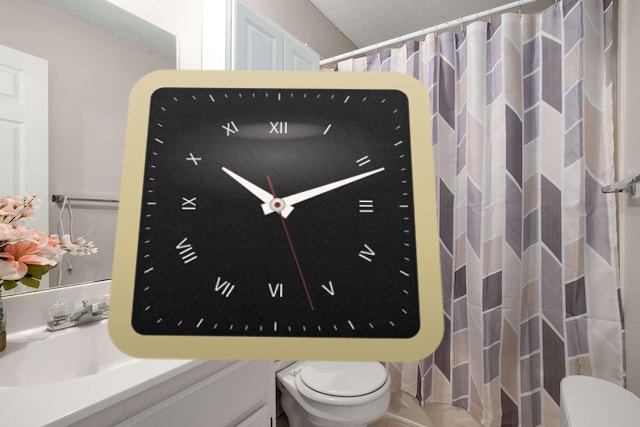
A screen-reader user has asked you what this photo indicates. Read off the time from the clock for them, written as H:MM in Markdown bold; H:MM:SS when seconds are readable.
**10:11:27**
